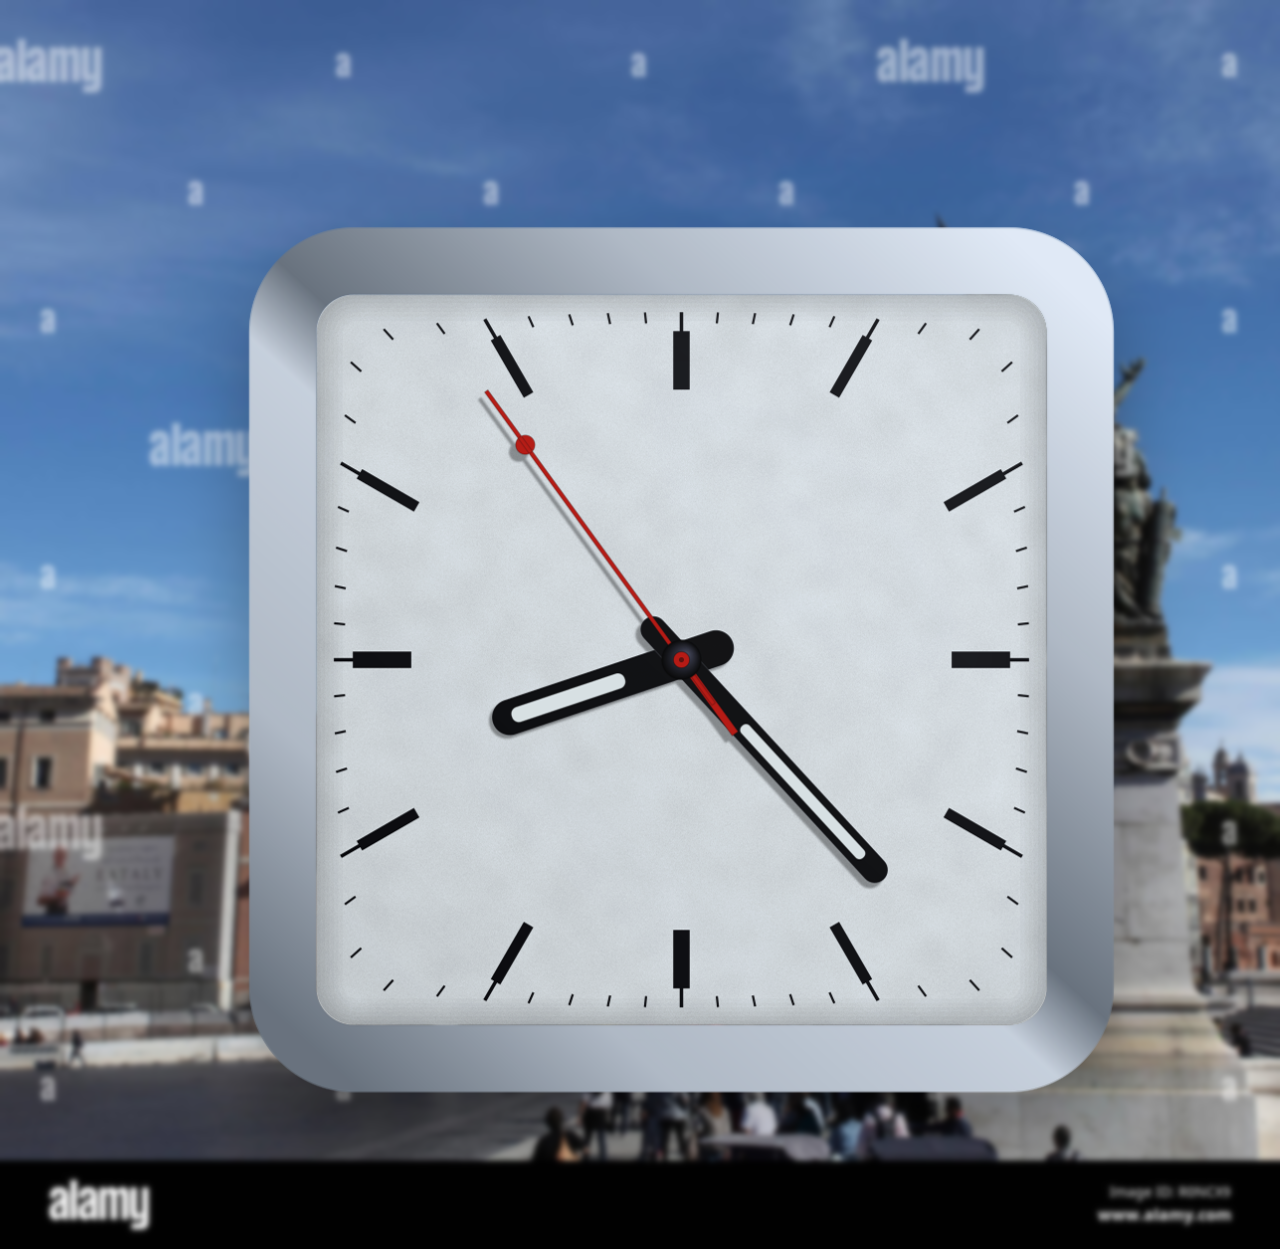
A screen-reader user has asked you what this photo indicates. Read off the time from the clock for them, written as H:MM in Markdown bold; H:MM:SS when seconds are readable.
**8:22:54**
